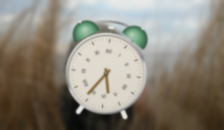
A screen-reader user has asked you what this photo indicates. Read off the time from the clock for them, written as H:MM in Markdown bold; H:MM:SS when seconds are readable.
**5:36**
